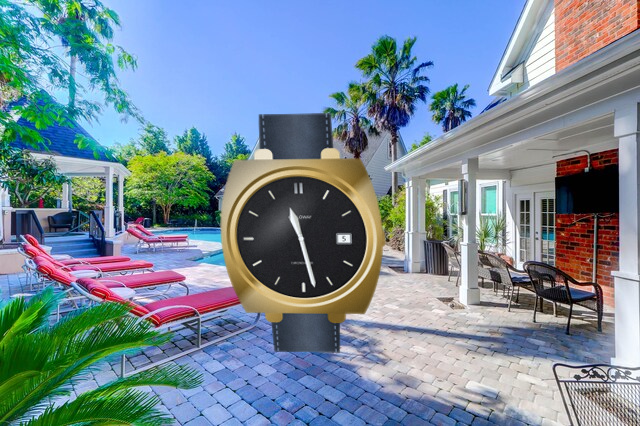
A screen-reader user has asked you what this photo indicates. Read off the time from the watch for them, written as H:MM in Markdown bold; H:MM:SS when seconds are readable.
**11:28**
